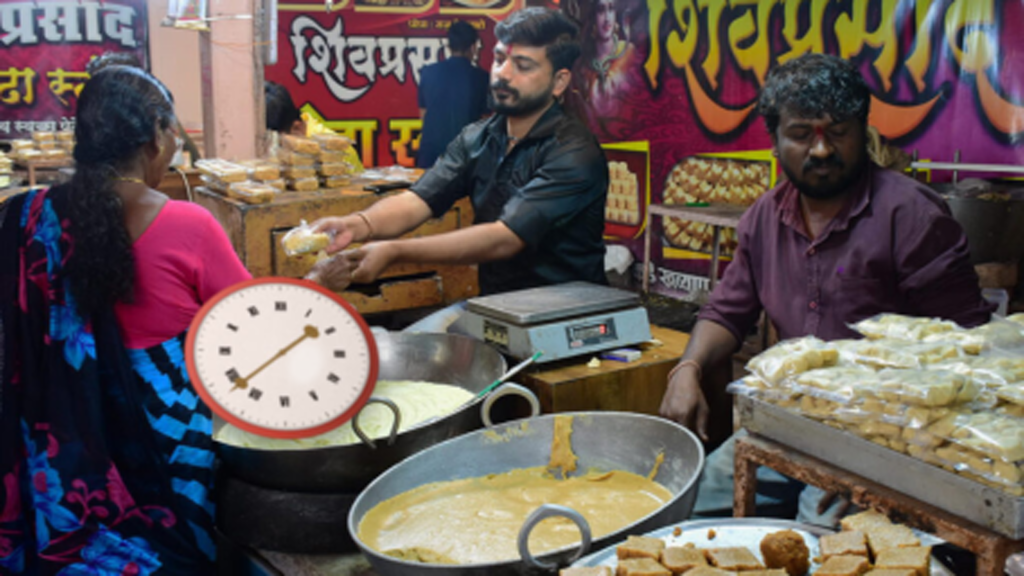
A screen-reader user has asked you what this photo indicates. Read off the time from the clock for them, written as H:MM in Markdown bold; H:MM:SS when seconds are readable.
**1:38**
